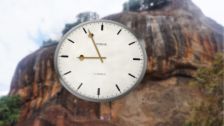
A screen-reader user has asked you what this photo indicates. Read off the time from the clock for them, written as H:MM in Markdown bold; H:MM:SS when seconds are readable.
**8:56**
